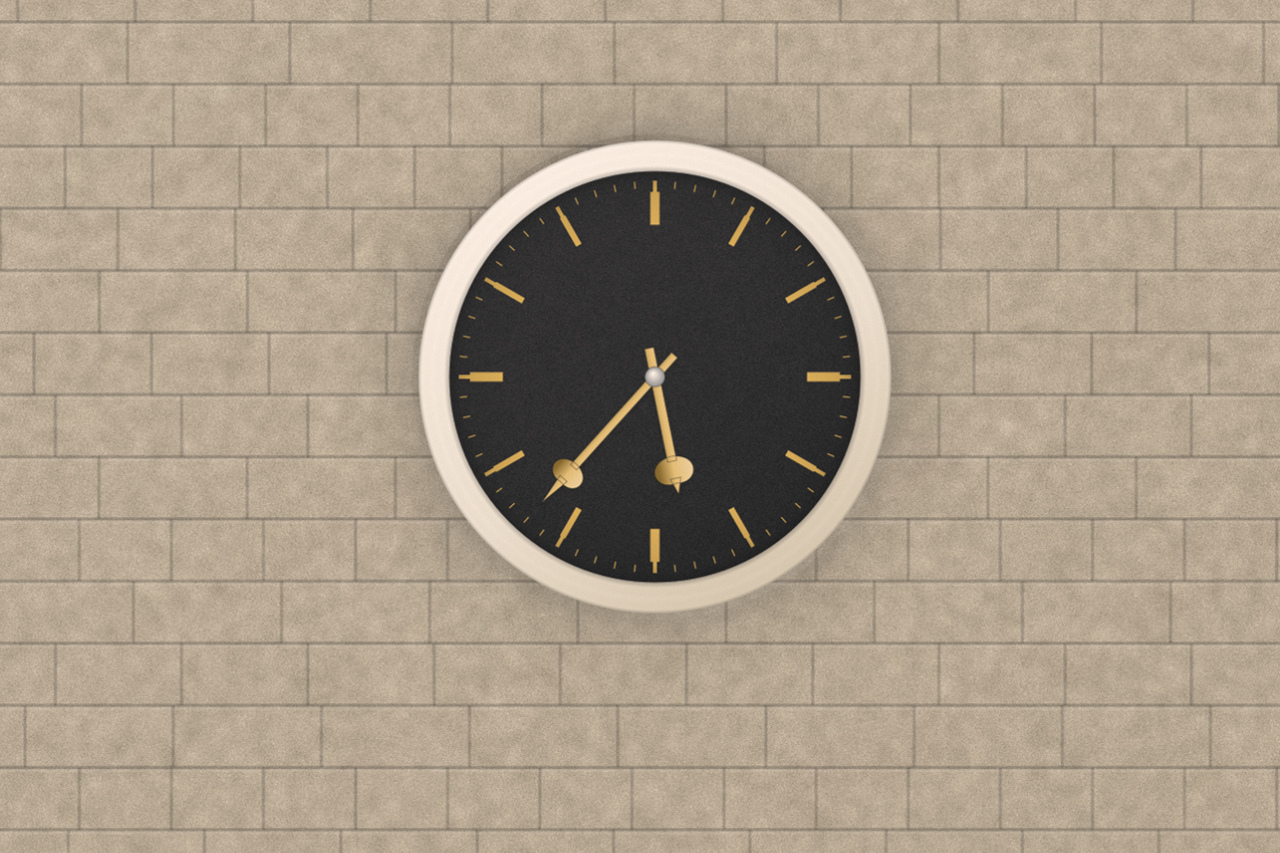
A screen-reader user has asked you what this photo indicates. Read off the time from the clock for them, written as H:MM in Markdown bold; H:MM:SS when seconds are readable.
**5:37**
